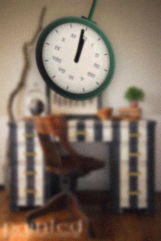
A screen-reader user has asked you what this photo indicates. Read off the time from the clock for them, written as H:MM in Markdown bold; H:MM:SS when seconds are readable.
**11:59**
